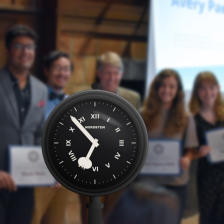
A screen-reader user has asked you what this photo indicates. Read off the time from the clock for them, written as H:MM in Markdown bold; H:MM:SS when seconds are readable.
**6:53**
